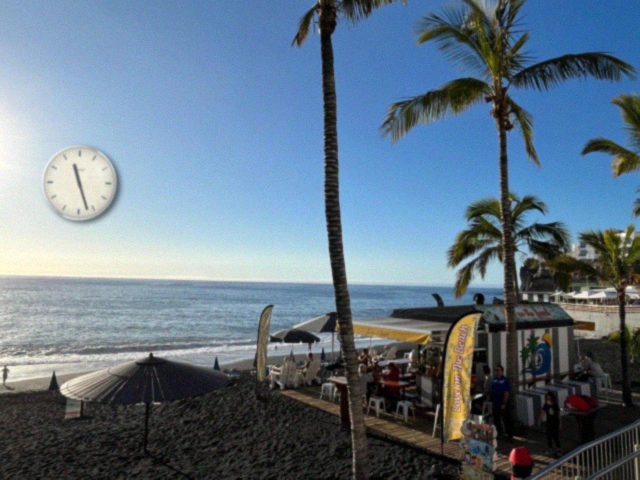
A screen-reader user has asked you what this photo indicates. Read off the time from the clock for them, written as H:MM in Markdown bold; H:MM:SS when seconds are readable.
**11:27**
